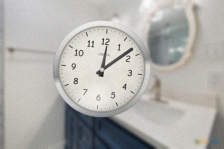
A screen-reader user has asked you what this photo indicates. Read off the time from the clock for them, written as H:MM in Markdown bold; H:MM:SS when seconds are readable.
**12:08**
